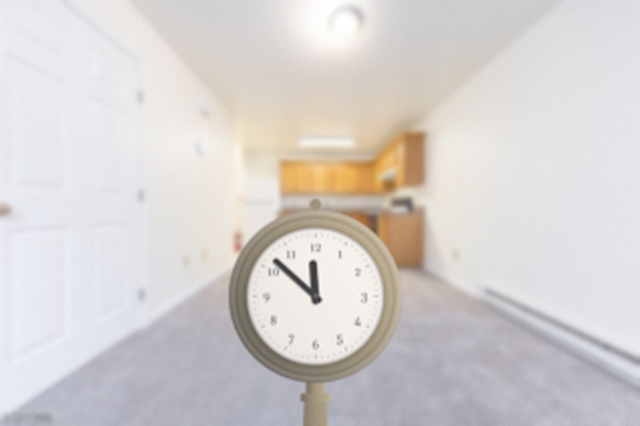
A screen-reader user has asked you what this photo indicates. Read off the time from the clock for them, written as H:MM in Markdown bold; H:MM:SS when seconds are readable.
**11:52**
